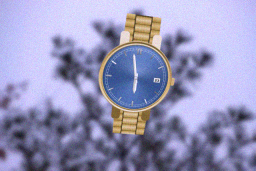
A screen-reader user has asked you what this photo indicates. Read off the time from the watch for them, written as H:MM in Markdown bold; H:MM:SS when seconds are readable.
**5:58**
